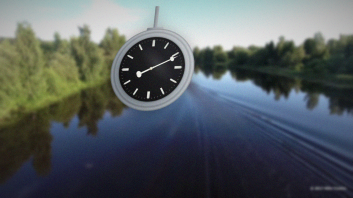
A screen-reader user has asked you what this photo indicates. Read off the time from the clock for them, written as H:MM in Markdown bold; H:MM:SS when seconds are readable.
**8:11**
